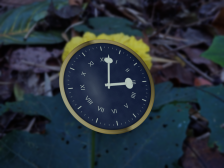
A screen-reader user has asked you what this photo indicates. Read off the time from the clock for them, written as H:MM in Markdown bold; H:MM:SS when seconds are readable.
**3:02**
